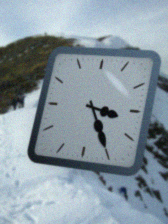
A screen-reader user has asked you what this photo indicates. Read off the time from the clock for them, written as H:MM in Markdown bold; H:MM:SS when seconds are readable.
**3:25**
